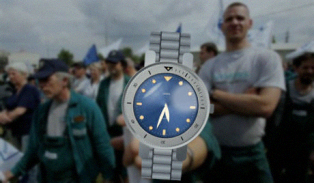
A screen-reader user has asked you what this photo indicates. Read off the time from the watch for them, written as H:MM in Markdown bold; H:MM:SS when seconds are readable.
**5:33**
